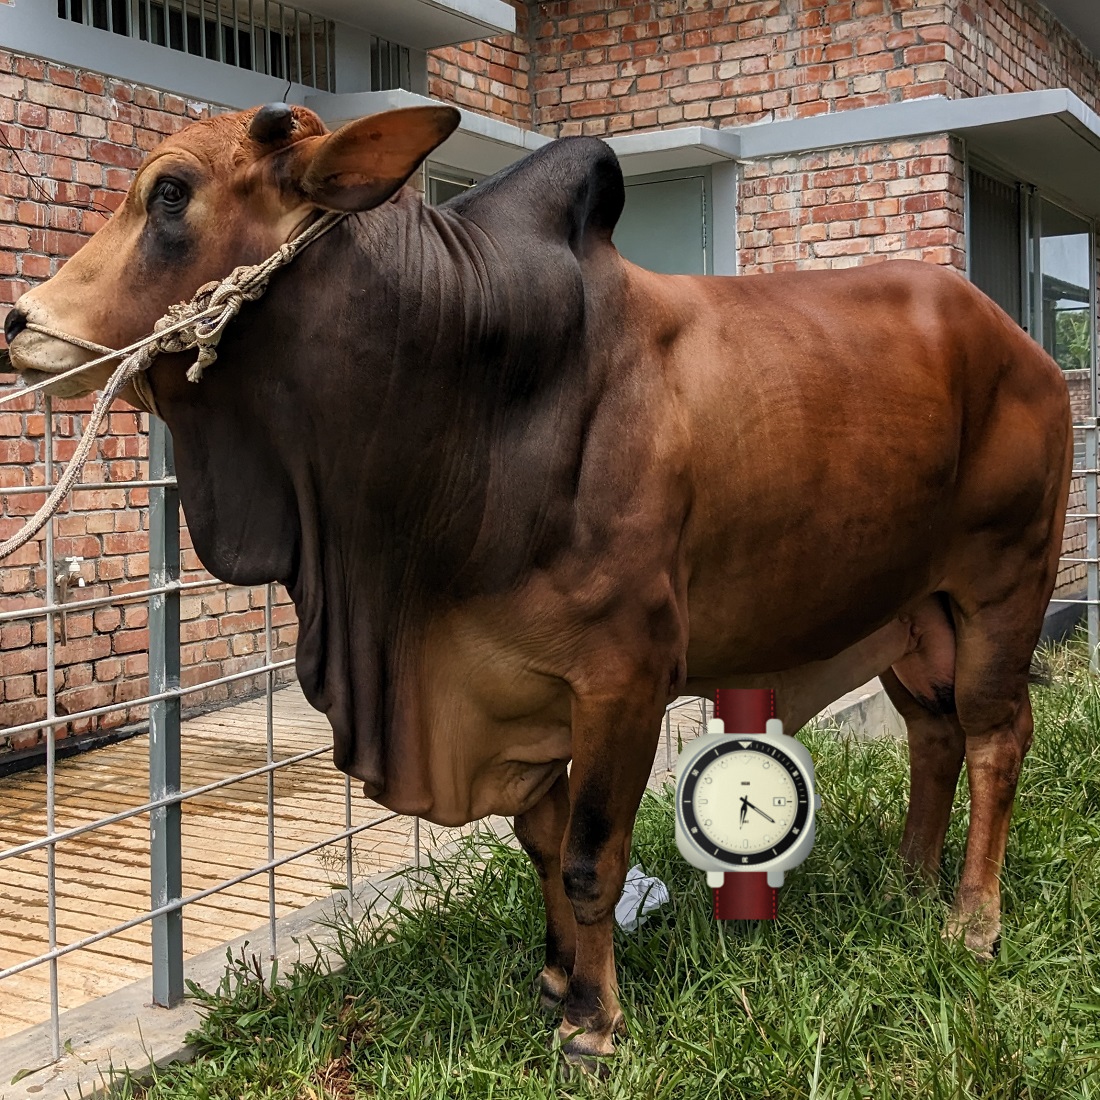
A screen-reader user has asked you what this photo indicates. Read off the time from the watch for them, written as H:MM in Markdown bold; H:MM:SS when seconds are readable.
**6:21**
